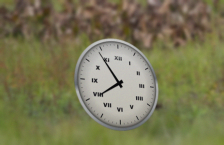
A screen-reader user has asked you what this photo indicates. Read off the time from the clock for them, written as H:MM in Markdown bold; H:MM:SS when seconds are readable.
**7:54**
